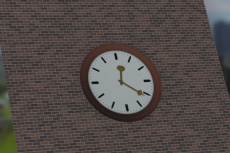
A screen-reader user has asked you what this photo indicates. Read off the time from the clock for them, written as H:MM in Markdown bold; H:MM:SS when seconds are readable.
**12:21**
